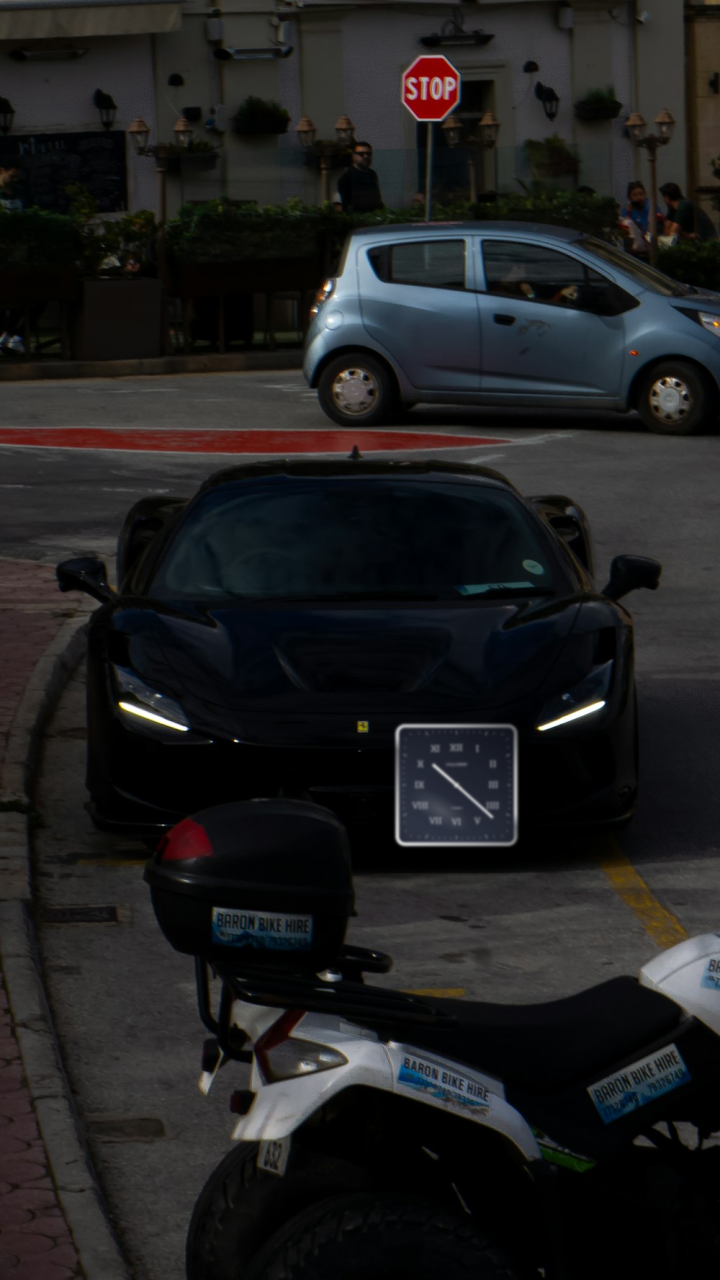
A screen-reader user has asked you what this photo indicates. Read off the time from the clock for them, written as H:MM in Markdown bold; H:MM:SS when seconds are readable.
**10:22**
